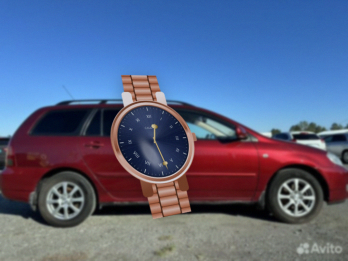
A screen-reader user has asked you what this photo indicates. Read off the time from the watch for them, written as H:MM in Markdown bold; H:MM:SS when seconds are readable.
**12:28**
